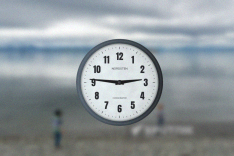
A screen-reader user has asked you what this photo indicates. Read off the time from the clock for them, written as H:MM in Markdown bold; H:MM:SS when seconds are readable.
**2:46**
